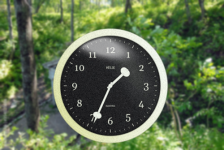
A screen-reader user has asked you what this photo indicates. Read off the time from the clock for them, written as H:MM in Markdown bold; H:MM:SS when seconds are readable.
**1:34**
